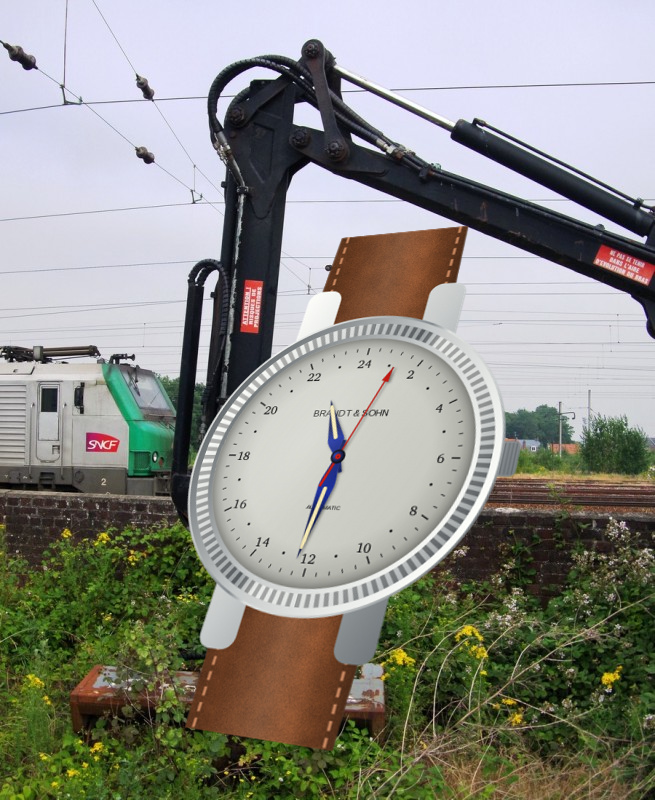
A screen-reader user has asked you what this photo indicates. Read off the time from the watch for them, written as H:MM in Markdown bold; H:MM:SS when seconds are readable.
**22:31:03**
